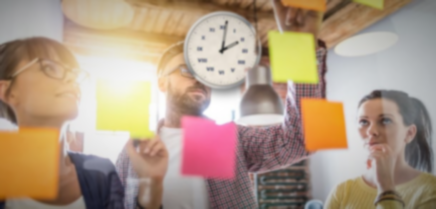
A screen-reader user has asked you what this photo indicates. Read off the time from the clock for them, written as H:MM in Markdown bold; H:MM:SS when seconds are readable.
**2:01**
